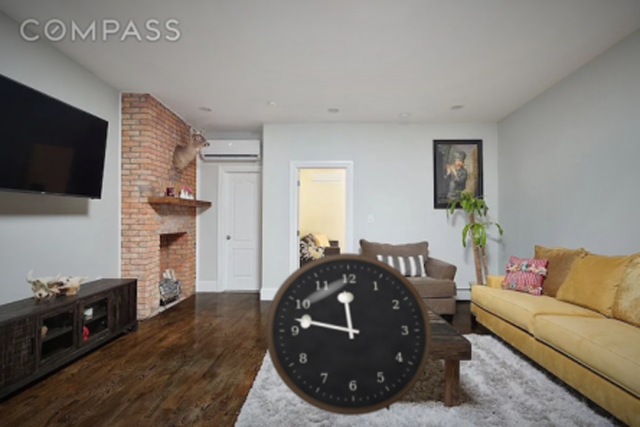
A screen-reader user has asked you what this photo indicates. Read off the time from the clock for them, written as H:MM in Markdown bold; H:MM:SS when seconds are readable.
**11:47**
